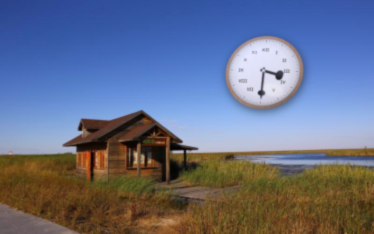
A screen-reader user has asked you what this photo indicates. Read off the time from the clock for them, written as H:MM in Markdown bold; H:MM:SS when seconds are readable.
**3:30**
